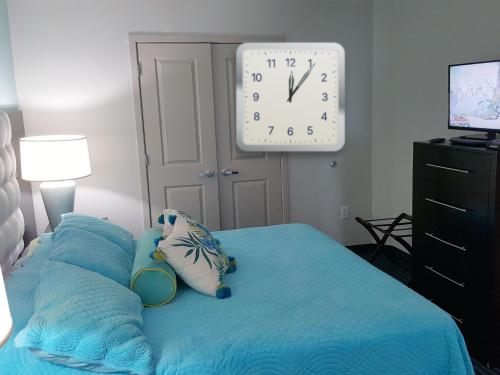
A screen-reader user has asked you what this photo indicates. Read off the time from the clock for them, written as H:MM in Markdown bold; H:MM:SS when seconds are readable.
**12:06**
